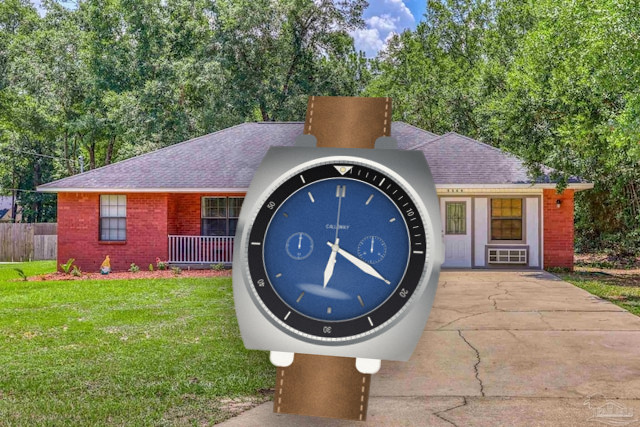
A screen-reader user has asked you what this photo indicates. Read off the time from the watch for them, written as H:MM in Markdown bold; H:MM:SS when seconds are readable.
**6:20**
